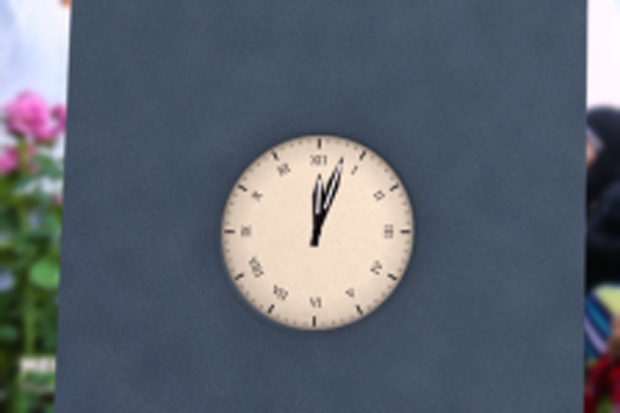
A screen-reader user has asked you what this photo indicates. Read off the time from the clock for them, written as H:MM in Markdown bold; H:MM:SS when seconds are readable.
**12:03**
